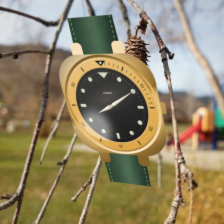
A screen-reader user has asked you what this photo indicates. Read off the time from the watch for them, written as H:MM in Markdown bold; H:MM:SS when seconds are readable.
**8:10**
